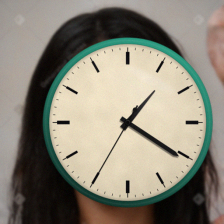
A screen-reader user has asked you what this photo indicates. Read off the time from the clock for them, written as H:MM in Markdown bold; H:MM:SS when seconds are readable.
**1:20:35**
